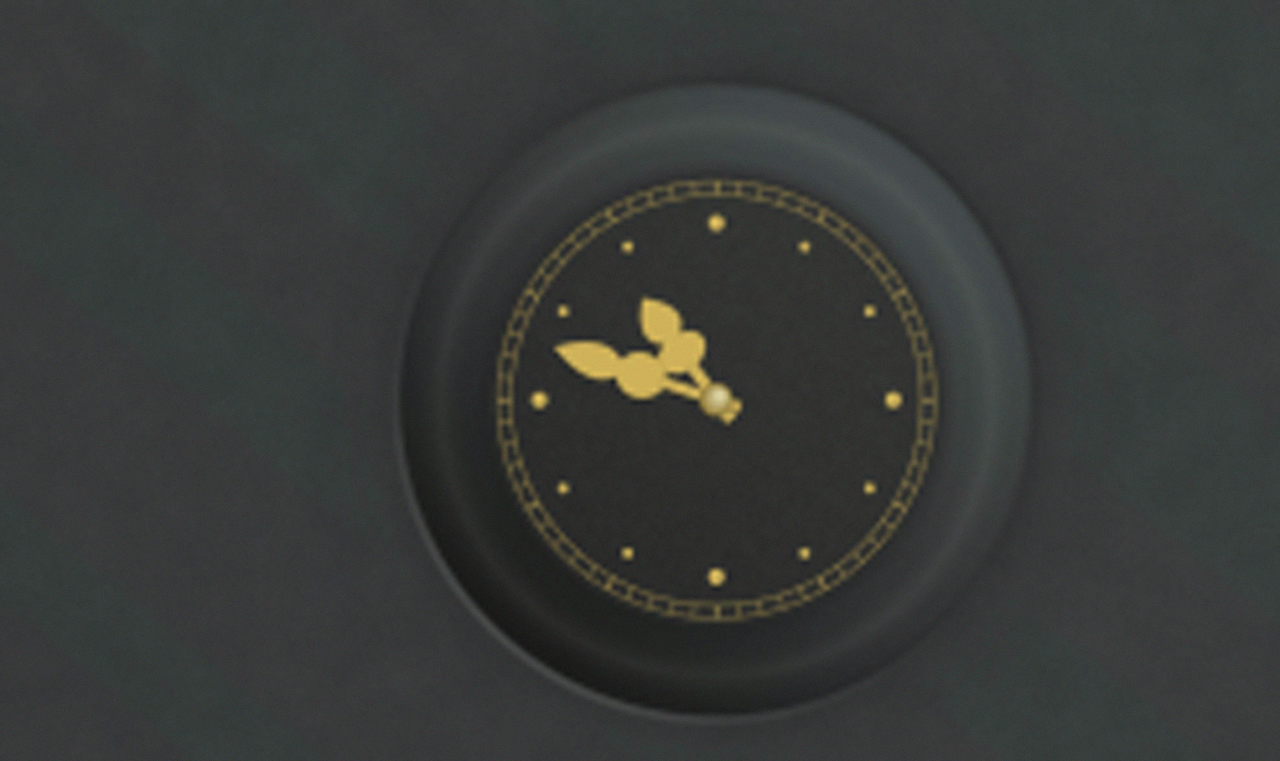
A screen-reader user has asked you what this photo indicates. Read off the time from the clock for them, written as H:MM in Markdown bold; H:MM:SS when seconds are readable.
**10:48**
